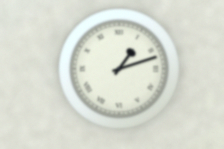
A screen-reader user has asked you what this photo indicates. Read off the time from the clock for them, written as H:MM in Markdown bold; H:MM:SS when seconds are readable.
**1:12**
